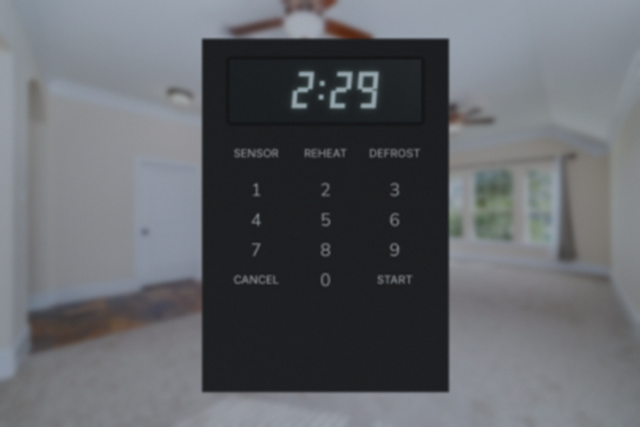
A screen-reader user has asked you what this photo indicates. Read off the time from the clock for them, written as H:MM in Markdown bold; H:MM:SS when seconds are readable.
**2:29**
